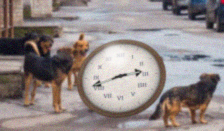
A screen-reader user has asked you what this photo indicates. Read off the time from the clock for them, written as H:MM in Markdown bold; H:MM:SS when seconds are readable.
**2:42**
